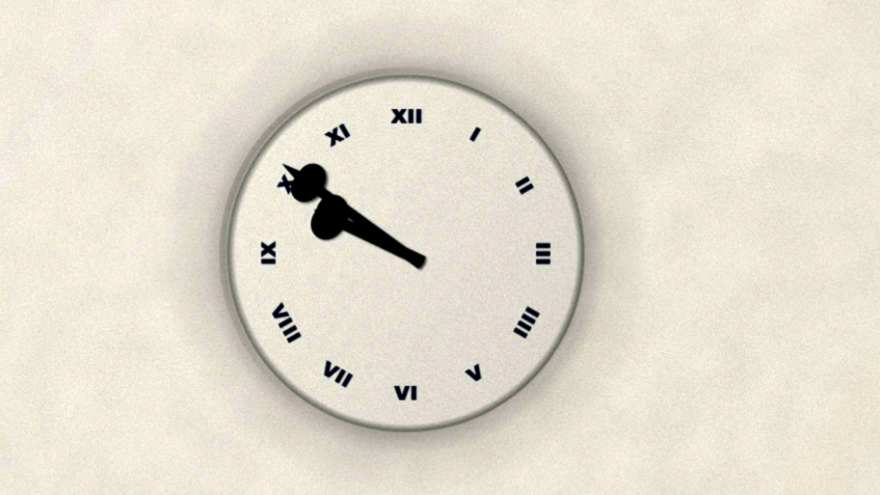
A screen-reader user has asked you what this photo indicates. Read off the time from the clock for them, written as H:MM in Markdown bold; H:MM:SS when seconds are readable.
**9:51**
